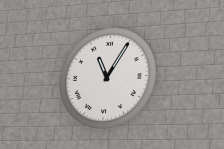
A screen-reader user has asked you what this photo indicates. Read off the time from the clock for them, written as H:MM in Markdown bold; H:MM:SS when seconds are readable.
**11:05**
